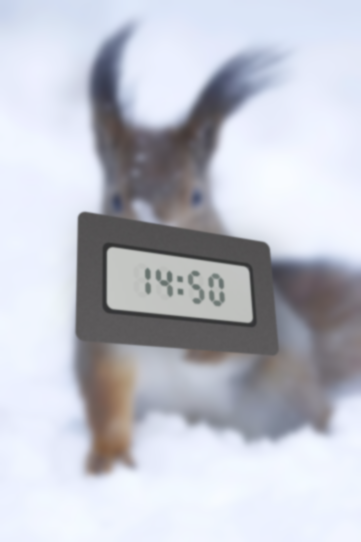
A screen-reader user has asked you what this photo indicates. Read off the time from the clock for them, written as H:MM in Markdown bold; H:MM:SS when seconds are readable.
**14:50**
